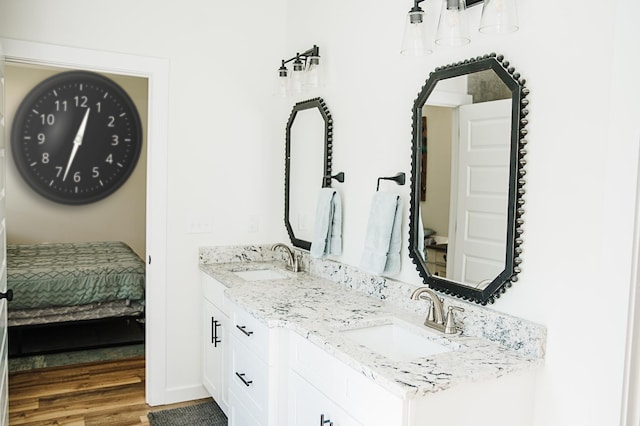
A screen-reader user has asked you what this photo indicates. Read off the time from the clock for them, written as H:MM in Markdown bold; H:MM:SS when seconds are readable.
**12:33**
